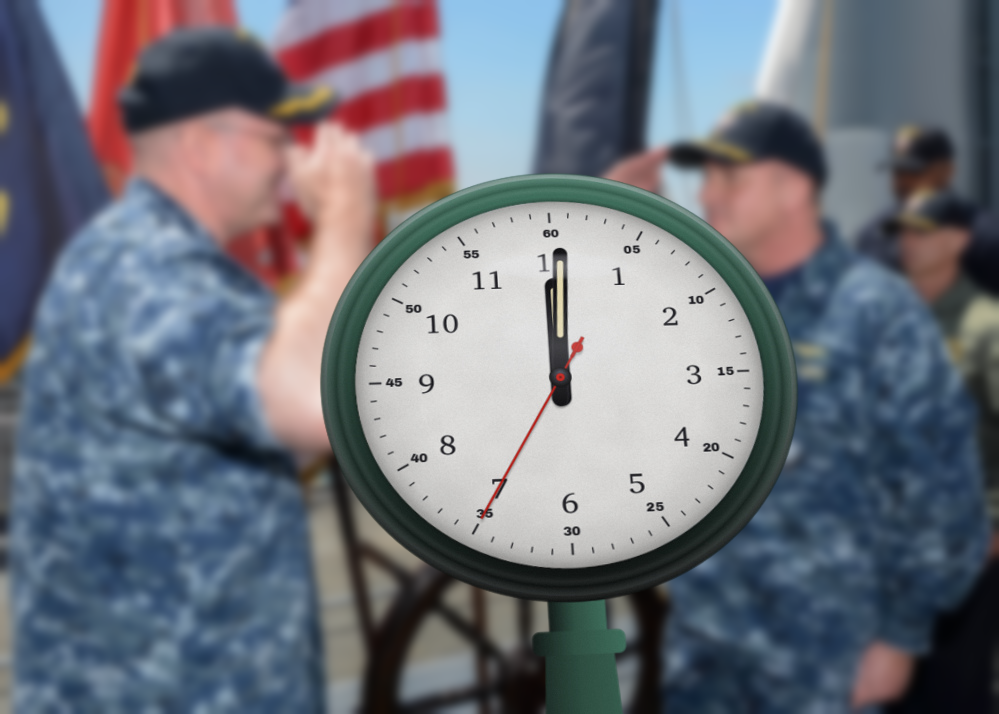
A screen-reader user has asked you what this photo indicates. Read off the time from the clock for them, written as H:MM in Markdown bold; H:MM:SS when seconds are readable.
**12:00:35**
